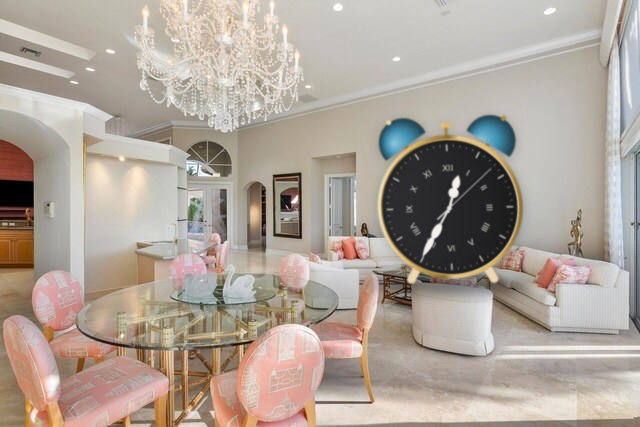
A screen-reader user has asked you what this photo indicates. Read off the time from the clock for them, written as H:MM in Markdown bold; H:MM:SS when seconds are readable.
**12:35:08**
